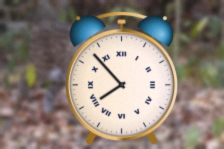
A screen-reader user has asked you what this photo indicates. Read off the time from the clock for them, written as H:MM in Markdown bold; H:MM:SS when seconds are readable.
**7:53**
